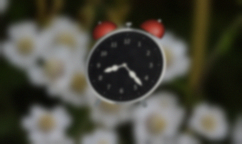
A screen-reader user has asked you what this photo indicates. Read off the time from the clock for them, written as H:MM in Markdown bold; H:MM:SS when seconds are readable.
**8:23**
